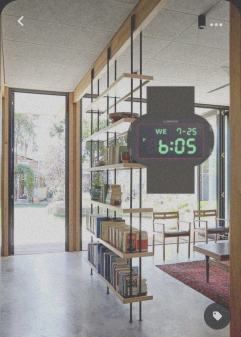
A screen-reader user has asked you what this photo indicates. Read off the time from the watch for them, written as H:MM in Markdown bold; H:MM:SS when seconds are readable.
**6:05**
